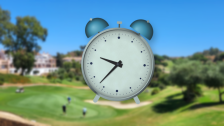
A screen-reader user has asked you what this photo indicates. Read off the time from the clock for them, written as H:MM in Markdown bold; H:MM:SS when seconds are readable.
**9:37**
